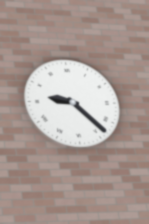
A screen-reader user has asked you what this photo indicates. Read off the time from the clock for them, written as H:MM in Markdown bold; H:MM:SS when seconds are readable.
**9:23**
